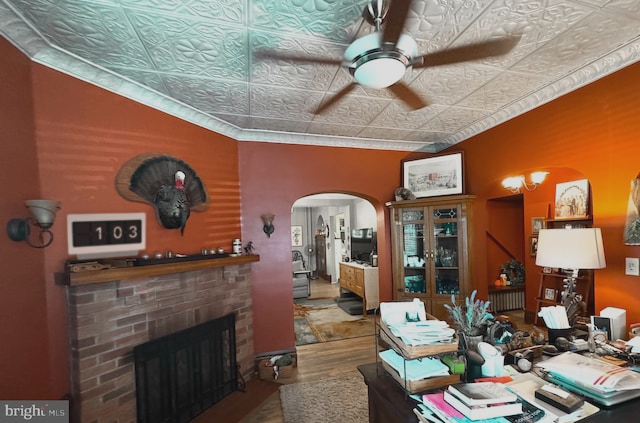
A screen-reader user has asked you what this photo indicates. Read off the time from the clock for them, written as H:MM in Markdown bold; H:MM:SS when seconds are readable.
**1:03**
